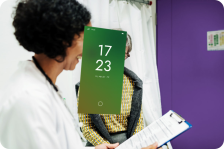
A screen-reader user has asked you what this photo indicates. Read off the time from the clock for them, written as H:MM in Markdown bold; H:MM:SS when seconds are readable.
**17:23**
